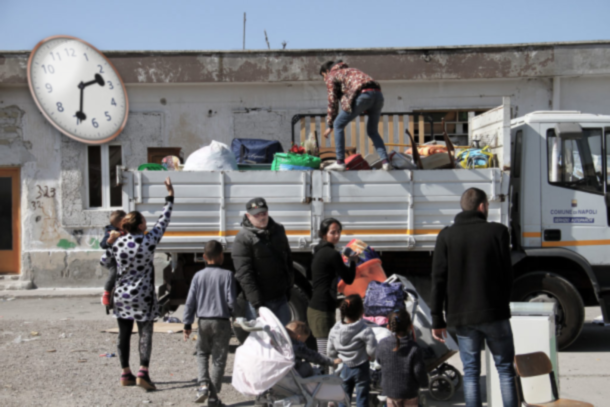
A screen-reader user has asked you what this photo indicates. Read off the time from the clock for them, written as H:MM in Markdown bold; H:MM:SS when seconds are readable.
**2:34**
